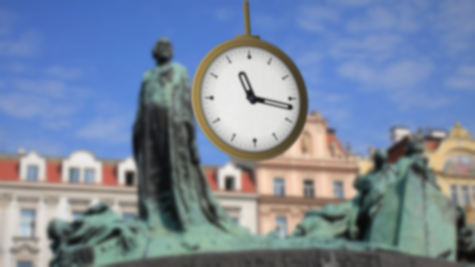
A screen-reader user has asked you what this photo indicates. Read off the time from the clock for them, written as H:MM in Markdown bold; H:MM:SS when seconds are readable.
**11:17**
